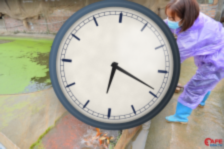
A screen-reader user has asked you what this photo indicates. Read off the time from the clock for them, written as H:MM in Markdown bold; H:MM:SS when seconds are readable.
**6:19**
